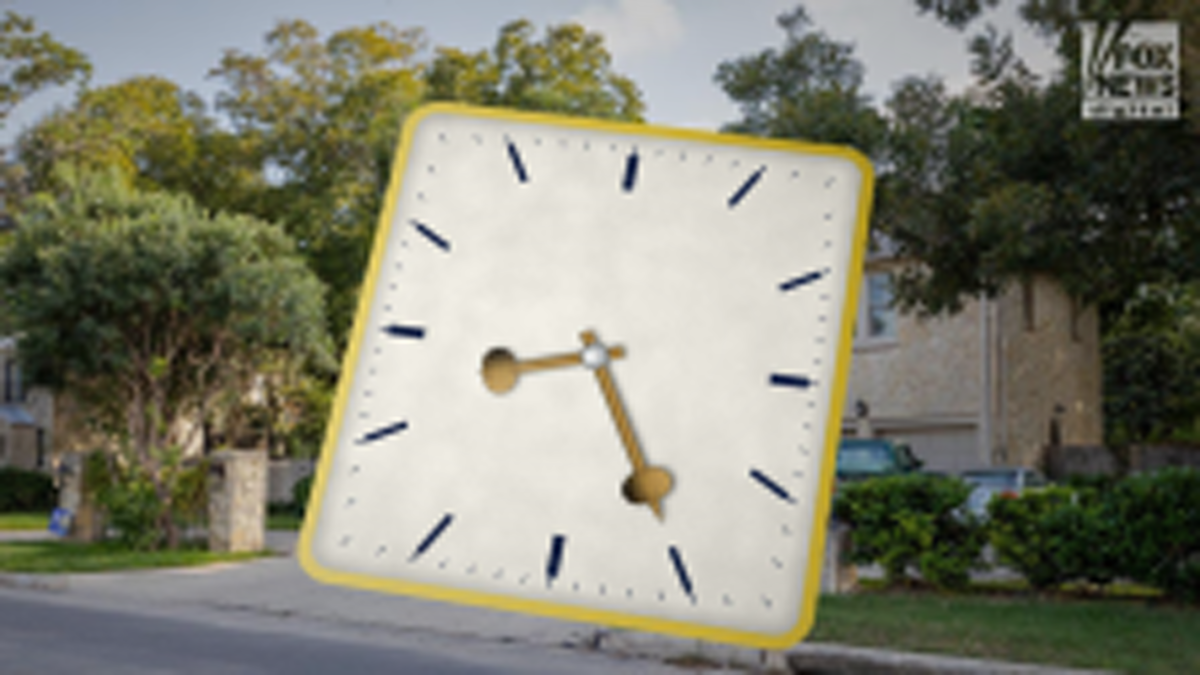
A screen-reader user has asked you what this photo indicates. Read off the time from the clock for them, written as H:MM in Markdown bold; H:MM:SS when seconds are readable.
**8:25**
